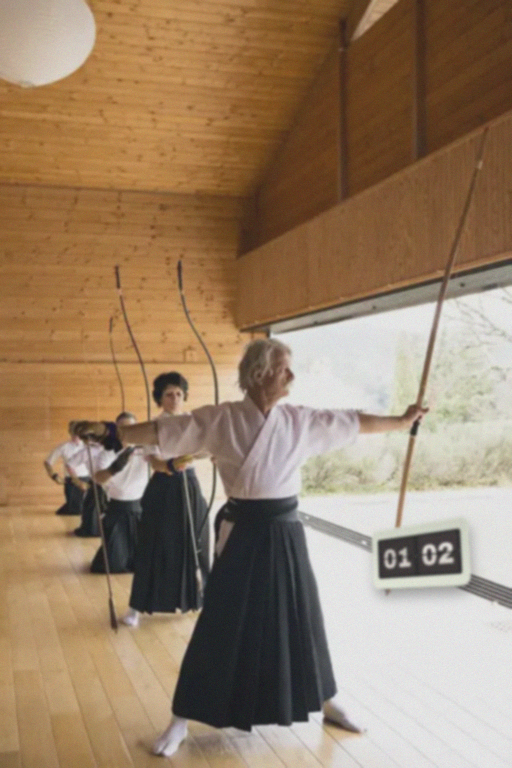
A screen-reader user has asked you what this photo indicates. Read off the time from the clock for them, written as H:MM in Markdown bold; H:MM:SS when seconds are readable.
**1:02**
